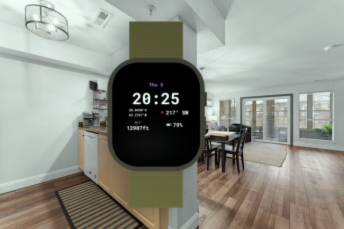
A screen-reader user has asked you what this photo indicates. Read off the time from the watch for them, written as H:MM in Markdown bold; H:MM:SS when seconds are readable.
**20:25**
